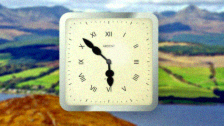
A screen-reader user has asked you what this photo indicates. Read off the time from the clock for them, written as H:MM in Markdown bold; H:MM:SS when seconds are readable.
**5:52**
